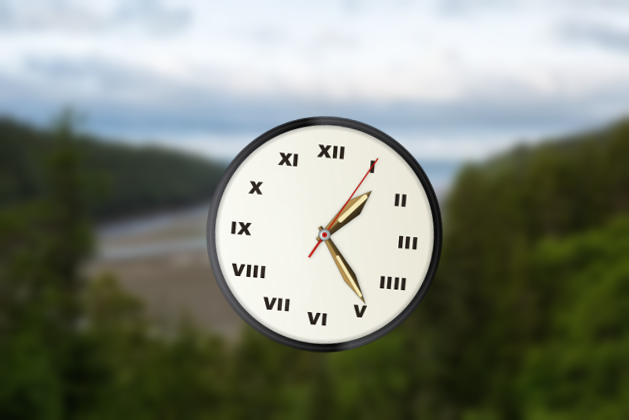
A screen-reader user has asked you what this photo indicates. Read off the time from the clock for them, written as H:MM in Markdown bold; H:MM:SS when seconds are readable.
**1:24:05**
